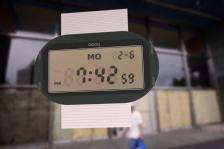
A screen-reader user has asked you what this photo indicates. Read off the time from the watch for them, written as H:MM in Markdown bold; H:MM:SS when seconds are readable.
**7:42:59**
